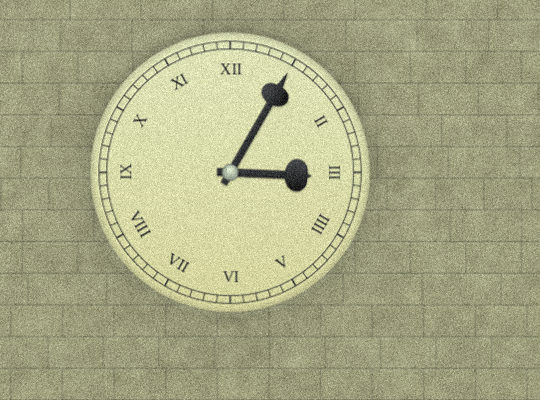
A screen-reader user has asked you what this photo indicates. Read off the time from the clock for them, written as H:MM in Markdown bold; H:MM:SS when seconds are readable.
**3:05**
